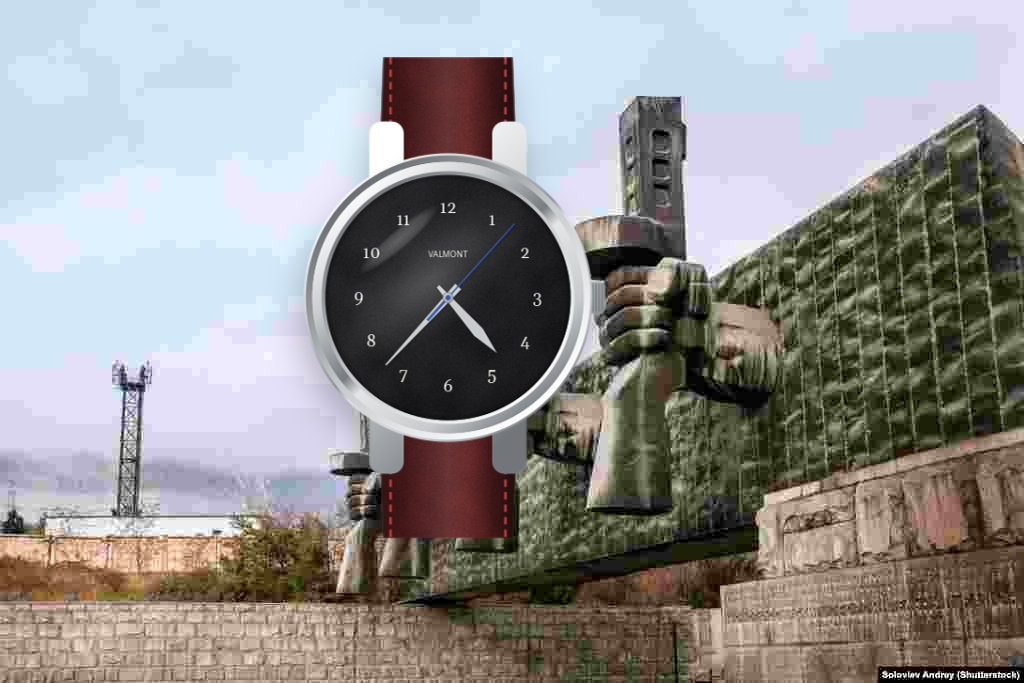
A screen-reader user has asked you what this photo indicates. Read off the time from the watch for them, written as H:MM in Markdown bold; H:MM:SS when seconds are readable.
**4:37:07**
